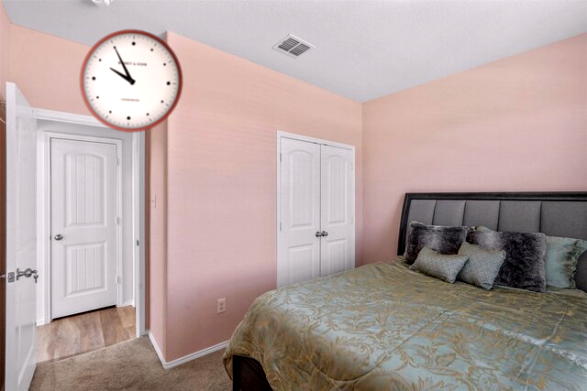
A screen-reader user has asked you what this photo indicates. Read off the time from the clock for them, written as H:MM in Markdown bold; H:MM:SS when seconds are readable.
**9:55**
